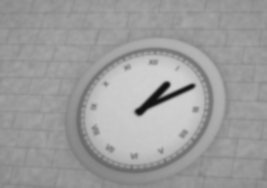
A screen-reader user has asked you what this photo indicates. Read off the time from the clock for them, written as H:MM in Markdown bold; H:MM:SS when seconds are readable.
**1:10**
